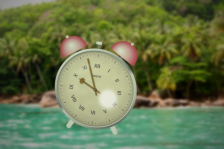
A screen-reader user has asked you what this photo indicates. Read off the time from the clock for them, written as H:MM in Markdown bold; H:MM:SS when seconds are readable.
**9:57**
